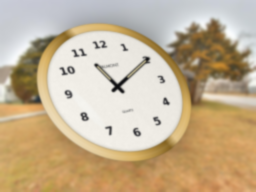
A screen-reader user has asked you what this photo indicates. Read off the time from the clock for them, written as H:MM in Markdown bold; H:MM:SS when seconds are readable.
**11:10**
